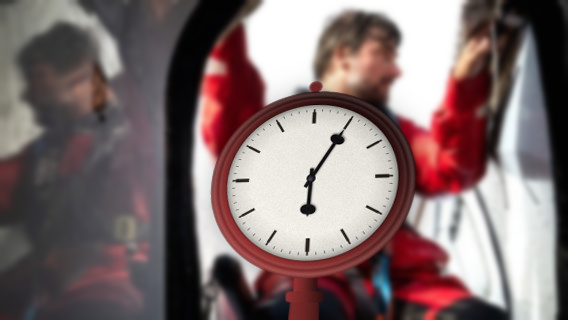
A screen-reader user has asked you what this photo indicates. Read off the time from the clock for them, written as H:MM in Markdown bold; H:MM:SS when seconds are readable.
**6:05**
